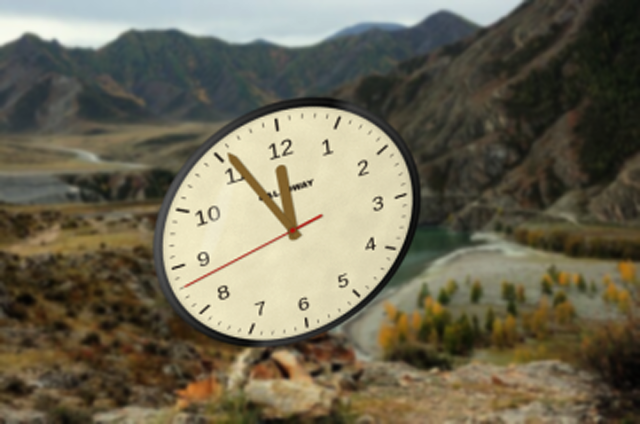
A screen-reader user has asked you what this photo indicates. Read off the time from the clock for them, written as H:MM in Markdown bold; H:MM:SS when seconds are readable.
**11:55:43**
